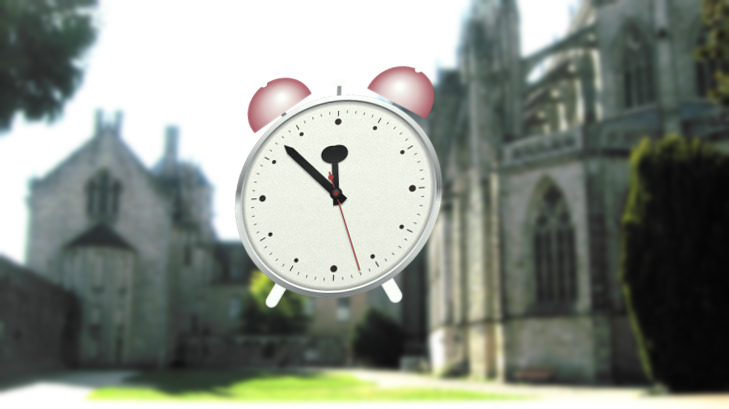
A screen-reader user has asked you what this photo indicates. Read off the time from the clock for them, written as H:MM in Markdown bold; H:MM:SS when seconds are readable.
**11:52:27**
